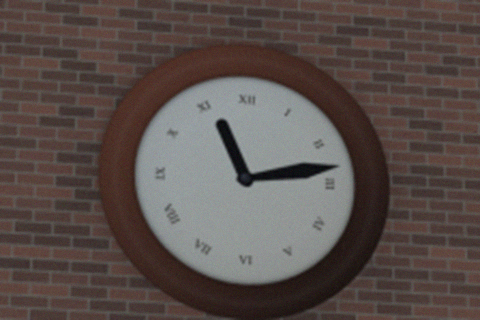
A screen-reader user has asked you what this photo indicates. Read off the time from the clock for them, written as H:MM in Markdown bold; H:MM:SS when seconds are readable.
**11:13**
